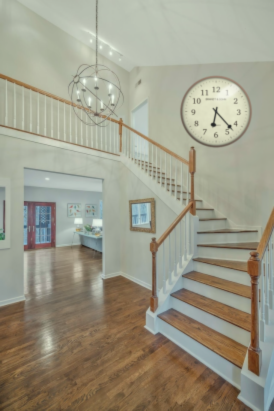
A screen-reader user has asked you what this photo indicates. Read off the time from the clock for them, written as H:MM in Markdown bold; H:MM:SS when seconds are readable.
**6:23**
